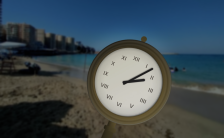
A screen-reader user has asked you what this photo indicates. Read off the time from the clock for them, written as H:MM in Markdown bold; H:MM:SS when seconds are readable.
**2:07**
